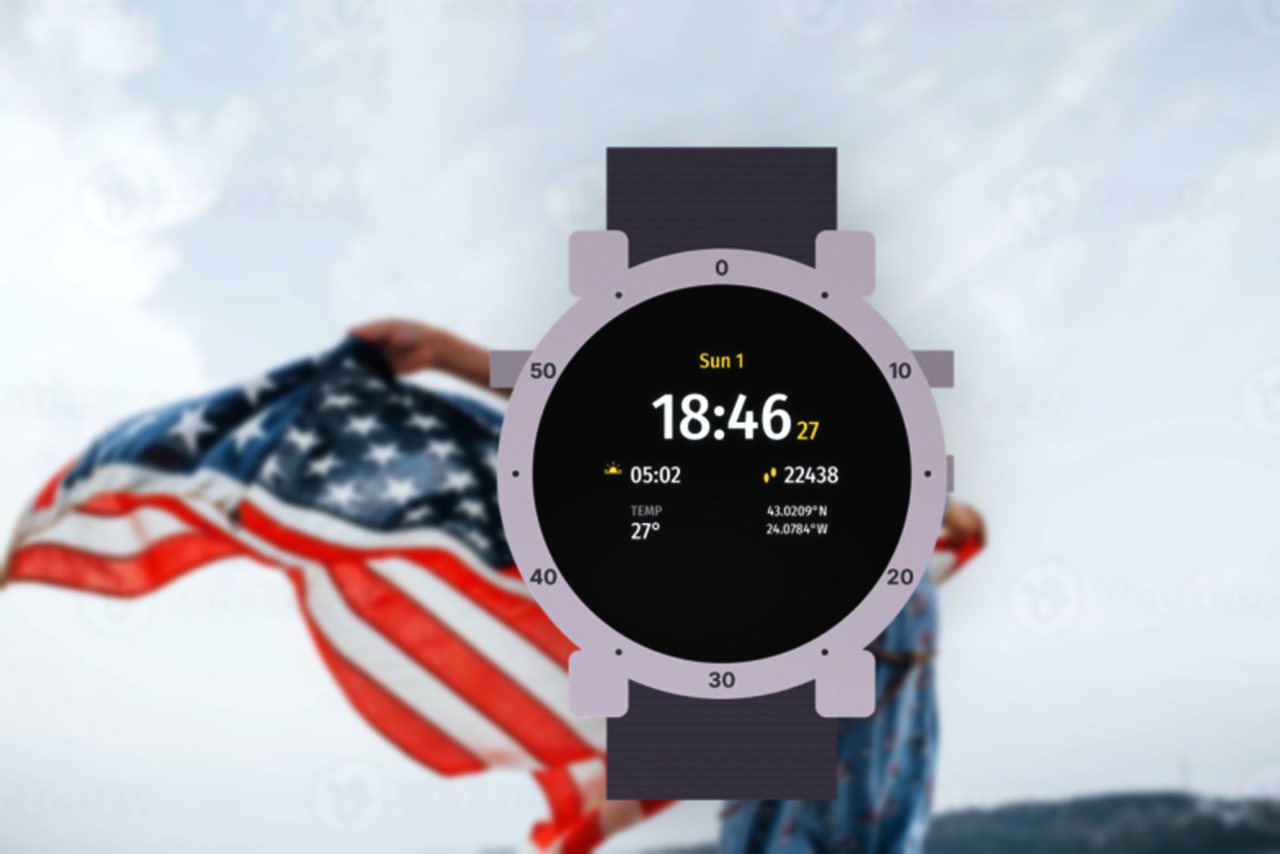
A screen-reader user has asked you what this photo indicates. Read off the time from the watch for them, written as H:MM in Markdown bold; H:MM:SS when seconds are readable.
**18:46:27**
